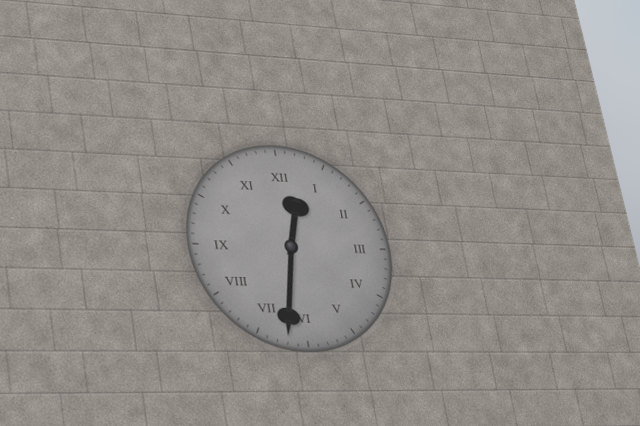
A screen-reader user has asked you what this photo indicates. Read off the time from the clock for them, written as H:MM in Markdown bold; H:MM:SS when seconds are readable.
**12:32**
